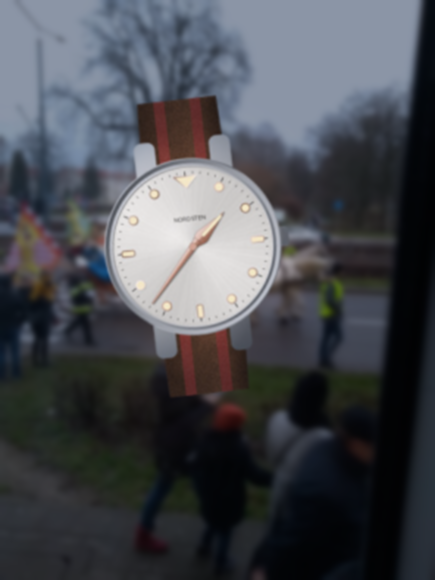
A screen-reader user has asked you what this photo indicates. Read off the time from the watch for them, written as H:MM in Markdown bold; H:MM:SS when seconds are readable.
**1:37**
